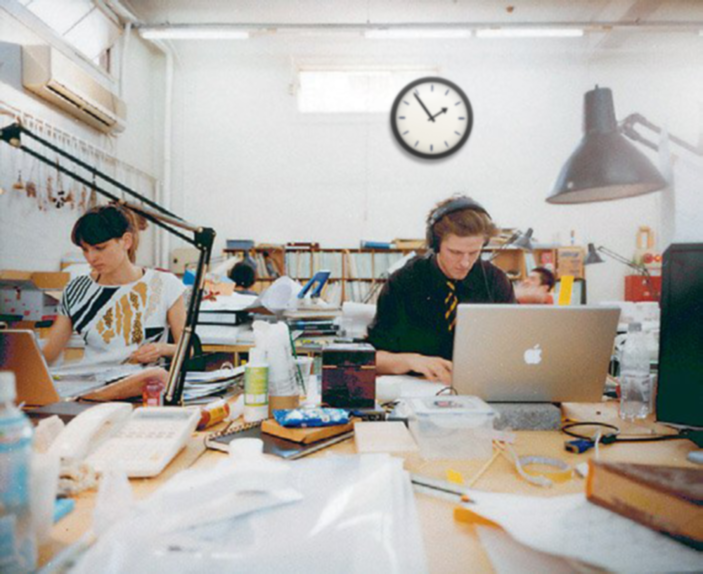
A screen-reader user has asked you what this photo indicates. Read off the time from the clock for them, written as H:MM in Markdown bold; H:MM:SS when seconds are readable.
**1:54**
